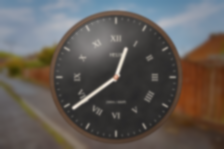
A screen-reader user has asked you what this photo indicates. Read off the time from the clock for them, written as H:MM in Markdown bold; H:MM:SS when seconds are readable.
**12:39**
